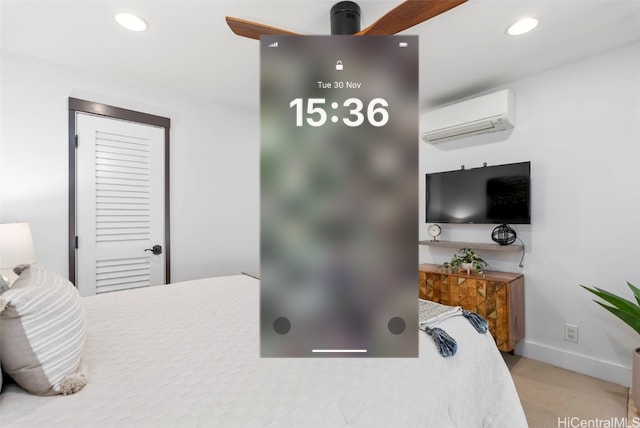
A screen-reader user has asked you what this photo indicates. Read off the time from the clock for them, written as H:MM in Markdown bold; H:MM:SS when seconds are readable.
**15:36**
